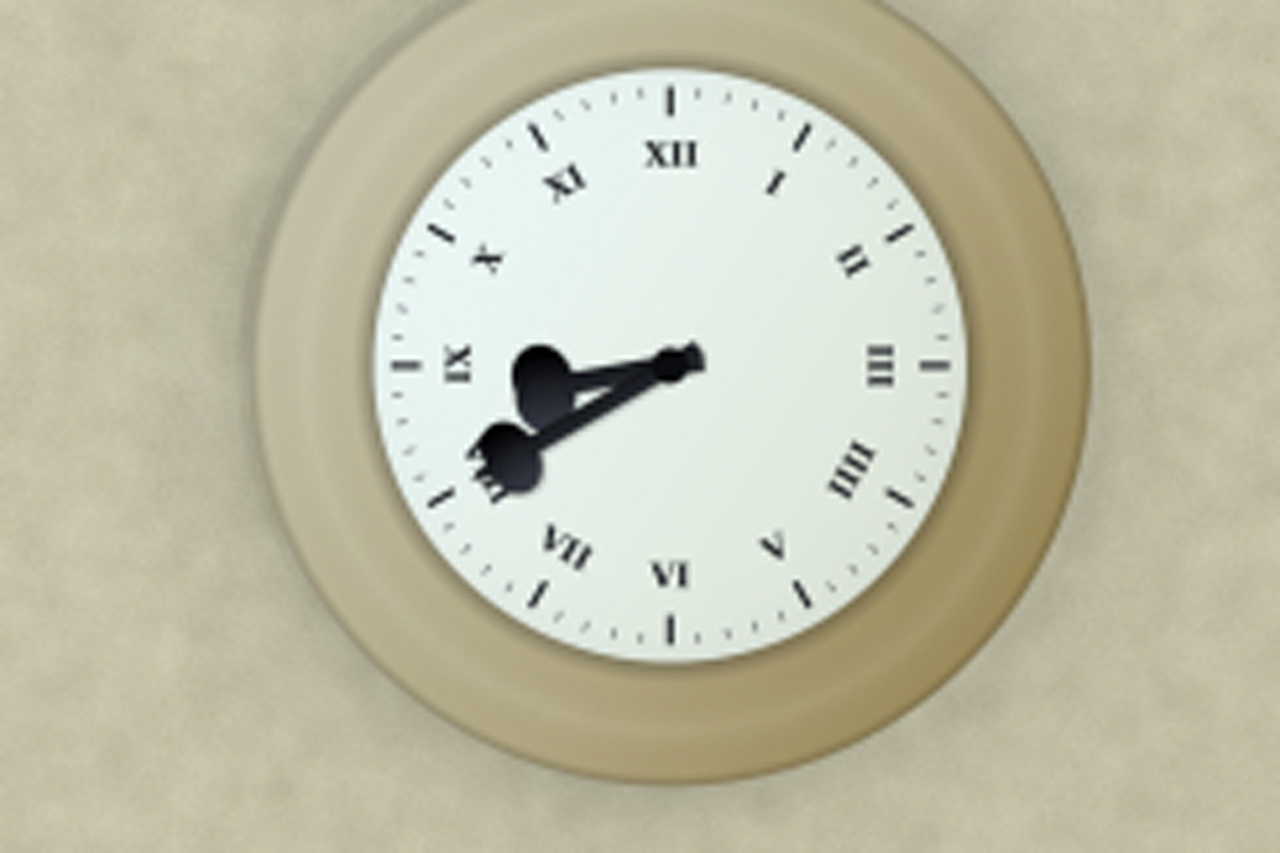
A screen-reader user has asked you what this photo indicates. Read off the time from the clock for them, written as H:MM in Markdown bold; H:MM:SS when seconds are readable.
**8:40**
